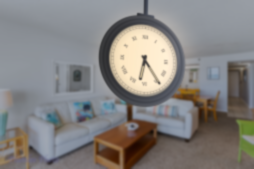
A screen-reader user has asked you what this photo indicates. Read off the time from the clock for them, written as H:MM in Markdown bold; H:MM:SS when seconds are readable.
**6:24**
